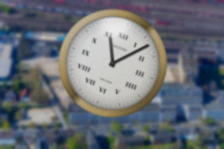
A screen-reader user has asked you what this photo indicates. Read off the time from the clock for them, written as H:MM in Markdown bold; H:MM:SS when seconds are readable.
**11:07**
